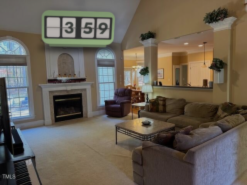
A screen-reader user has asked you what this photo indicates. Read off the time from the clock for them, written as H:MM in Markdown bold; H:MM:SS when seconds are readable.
**3:59**
